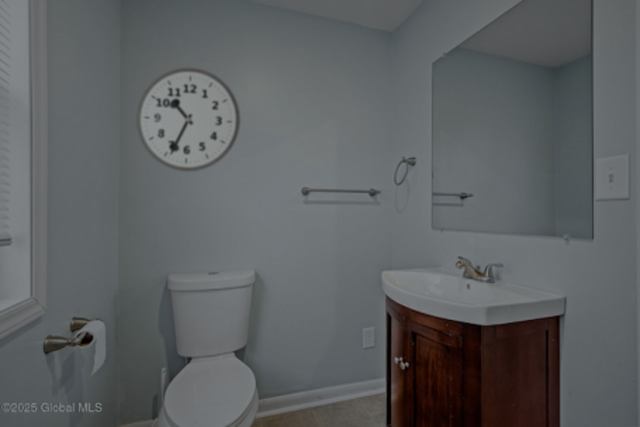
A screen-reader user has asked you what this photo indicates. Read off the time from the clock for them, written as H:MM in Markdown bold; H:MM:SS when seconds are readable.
**10:34**
